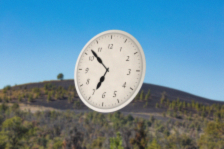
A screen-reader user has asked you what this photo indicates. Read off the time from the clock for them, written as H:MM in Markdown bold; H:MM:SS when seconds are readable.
**6:52**
